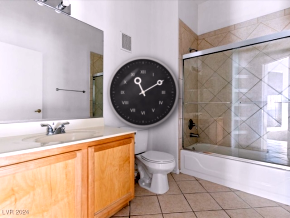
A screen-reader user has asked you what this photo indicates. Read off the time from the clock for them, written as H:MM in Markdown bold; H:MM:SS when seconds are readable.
**11:10**
